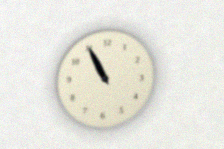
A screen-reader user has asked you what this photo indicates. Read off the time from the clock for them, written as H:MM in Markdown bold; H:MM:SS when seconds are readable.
**10:55**
